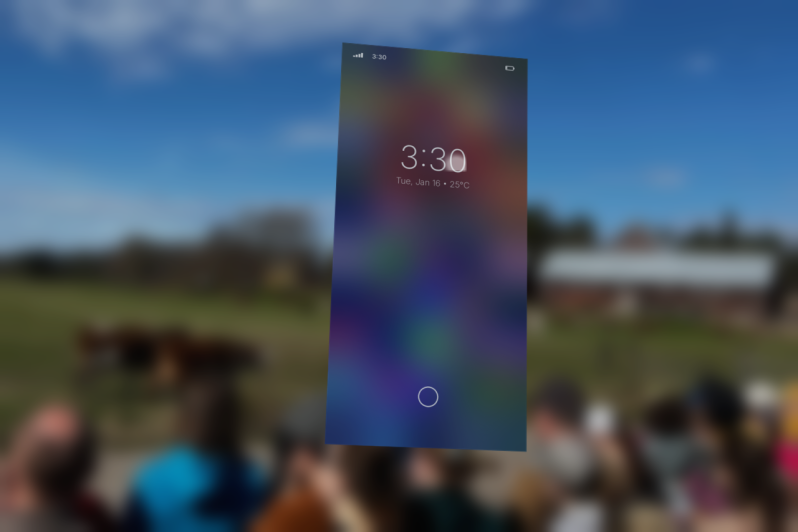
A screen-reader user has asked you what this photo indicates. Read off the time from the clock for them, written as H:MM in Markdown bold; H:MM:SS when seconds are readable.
**3:30**
